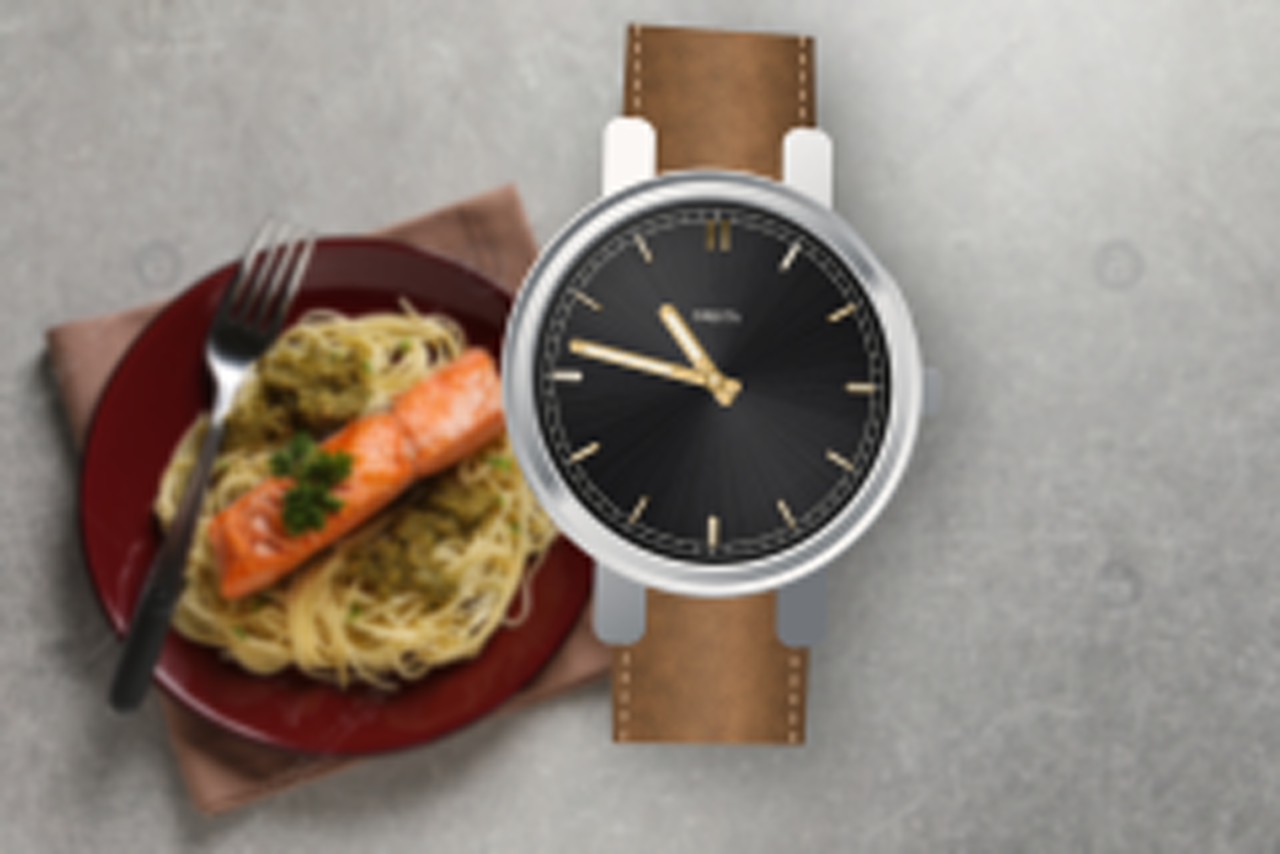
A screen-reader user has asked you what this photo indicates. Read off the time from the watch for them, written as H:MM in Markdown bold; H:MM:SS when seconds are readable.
**10:47**
